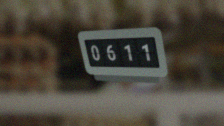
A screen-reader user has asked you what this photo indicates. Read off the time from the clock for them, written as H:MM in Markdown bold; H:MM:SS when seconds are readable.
**6:11**
